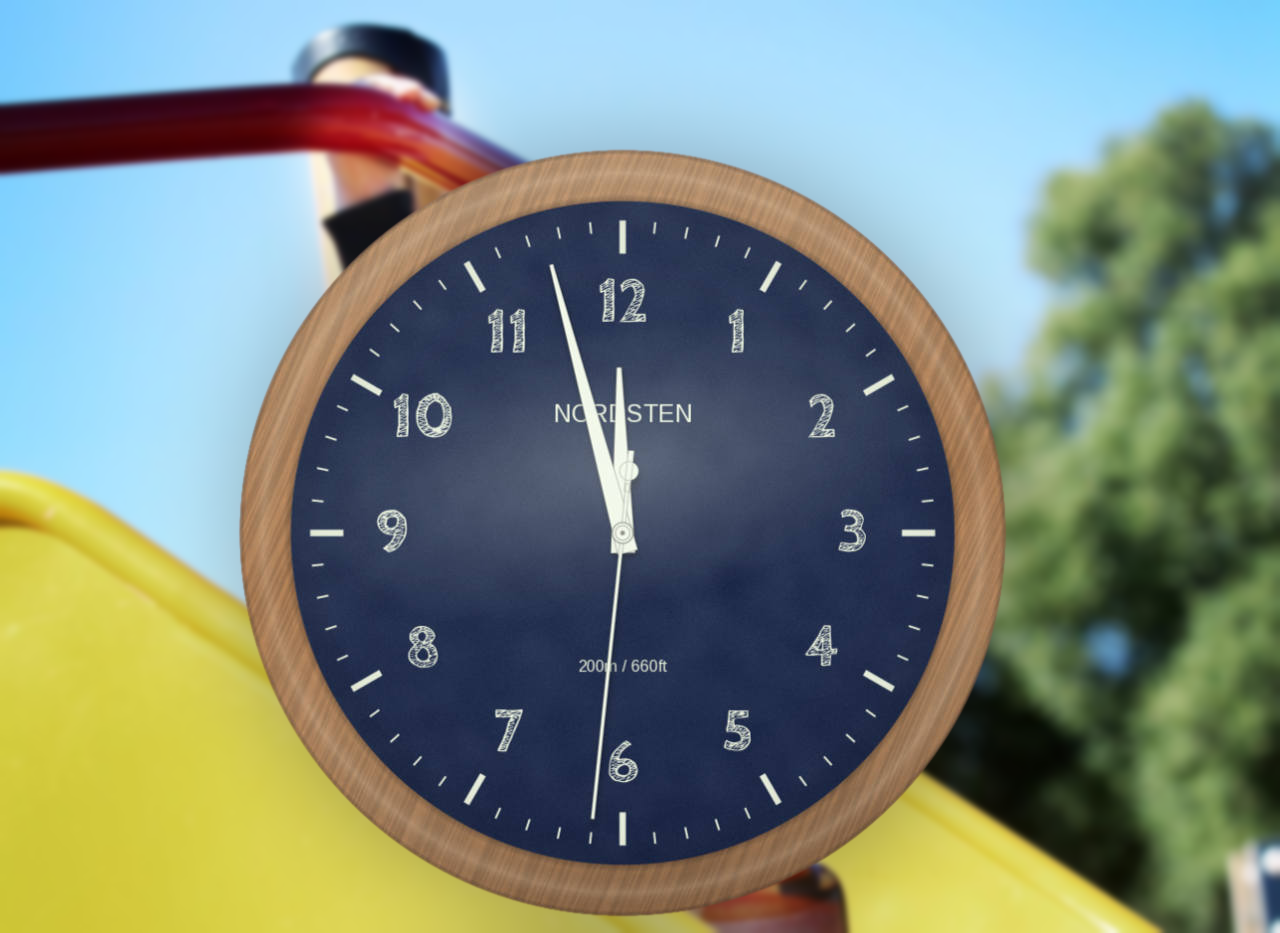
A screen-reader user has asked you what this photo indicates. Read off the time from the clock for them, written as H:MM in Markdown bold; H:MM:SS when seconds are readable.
**11:57:31**
